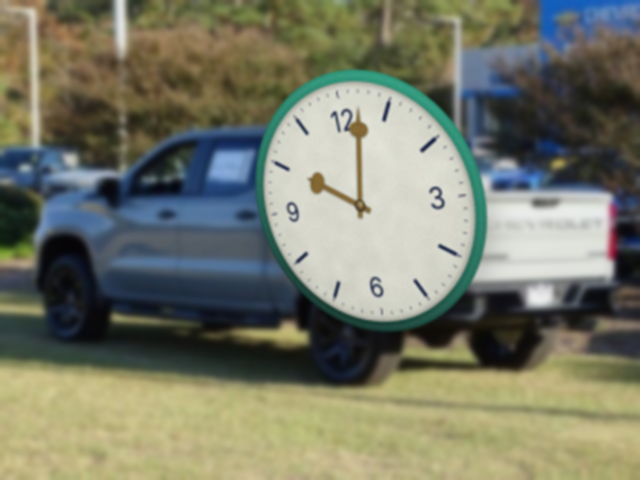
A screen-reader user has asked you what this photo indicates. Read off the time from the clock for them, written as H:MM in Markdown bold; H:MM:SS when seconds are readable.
**10:02**
